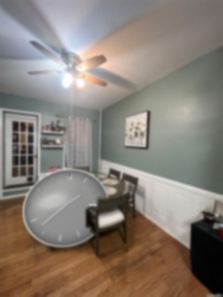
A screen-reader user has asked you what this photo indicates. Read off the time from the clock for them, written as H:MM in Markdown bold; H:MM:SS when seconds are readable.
**1:37**
